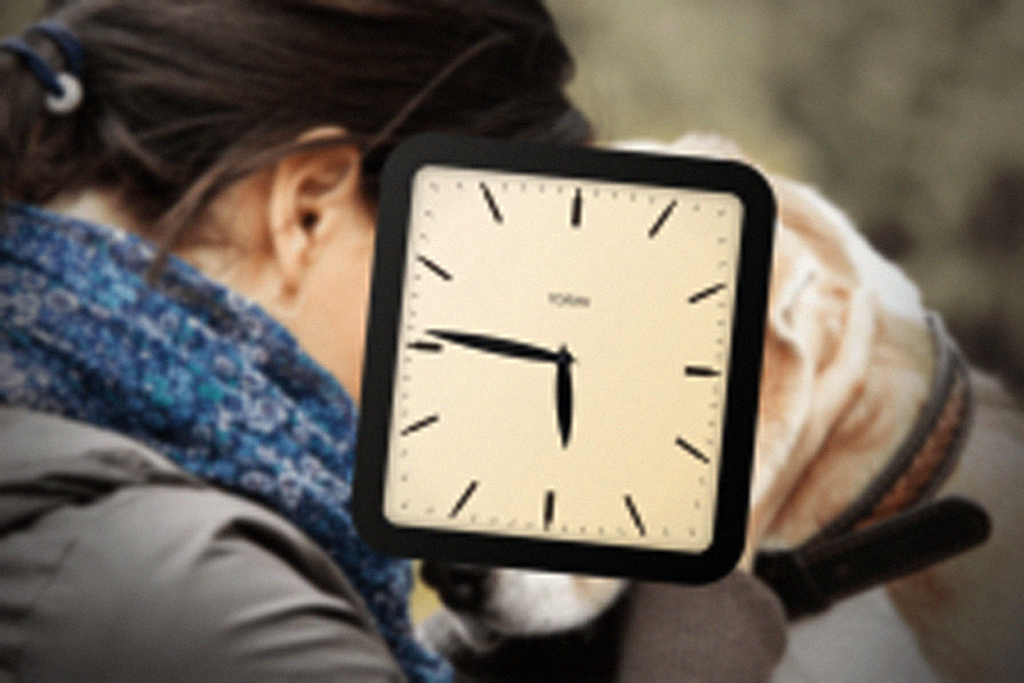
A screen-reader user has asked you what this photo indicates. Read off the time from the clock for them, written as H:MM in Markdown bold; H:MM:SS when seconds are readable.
**5:46**
